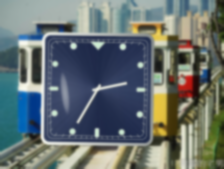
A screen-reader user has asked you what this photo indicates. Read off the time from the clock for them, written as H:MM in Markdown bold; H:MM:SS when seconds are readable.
**2:35**
